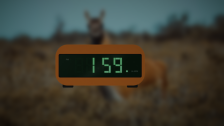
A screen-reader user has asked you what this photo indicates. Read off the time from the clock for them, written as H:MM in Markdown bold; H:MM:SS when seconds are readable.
**1:59**
